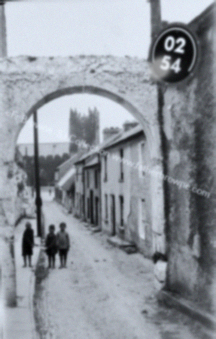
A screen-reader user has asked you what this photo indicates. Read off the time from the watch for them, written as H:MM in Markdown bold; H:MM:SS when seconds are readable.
**2:54**
